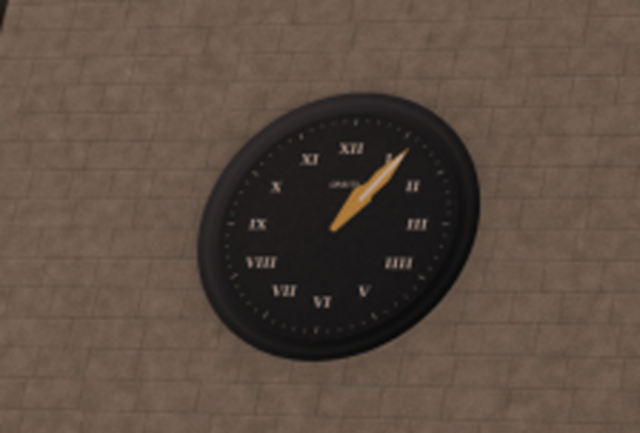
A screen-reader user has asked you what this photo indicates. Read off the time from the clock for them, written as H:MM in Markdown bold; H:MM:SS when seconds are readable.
**1:06**
